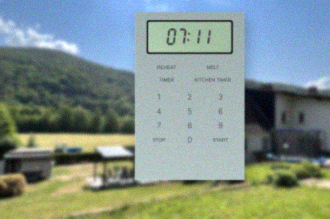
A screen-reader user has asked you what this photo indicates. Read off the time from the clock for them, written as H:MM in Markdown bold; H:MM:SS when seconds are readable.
**7:11**
